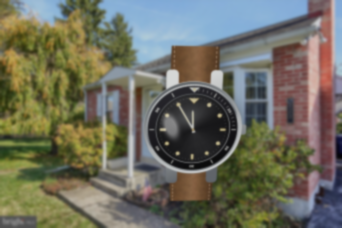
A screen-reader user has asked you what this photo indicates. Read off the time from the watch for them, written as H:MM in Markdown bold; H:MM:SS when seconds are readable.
**11:55**
